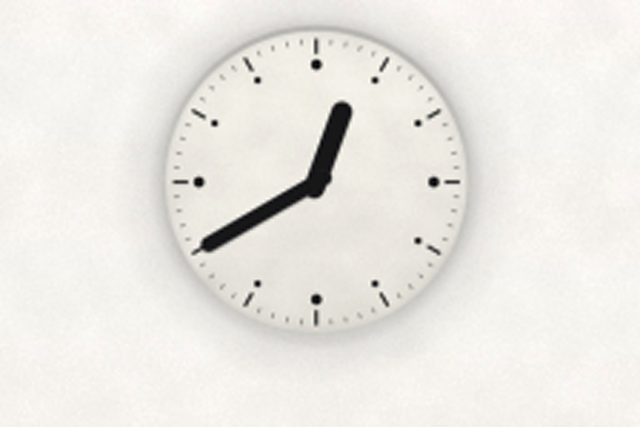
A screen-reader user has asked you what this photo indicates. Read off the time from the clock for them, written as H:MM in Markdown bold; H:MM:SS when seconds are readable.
**12:40**
